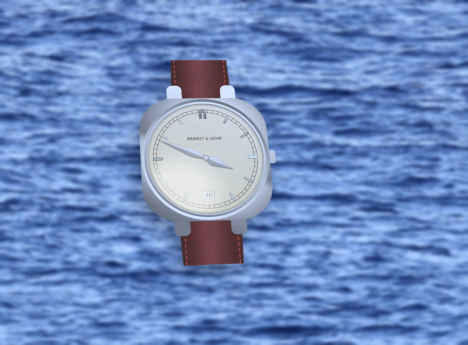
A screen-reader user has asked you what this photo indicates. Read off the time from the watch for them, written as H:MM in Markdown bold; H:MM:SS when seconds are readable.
**3:49**
